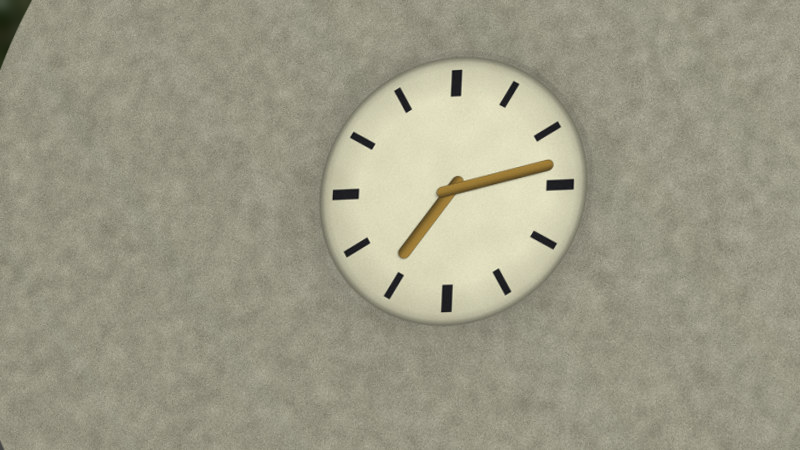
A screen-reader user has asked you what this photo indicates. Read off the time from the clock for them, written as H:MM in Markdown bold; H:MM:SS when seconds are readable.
**7:13**
